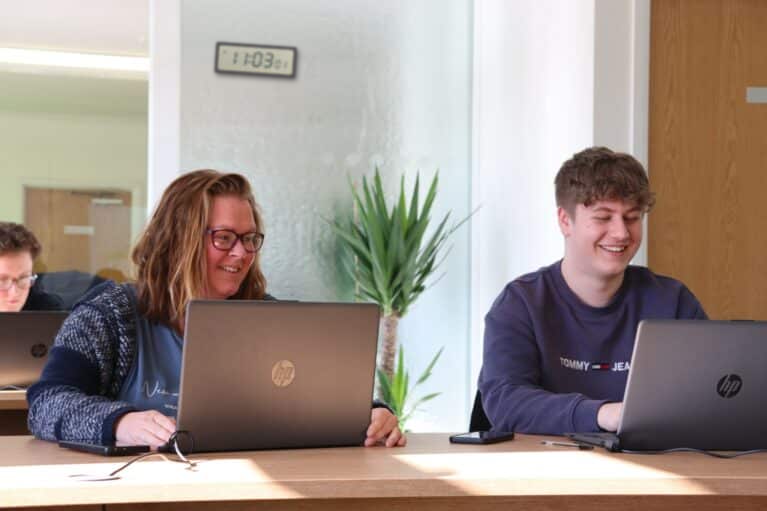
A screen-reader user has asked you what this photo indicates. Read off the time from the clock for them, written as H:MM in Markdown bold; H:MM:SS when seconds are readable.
**11:03**
